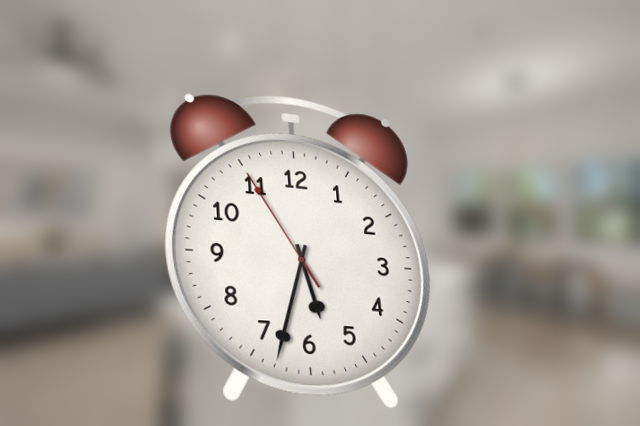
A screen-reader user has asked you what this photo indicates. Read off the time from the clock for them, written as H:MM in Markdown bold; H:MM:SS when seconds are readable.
**5:32:55**
